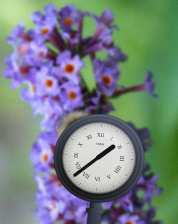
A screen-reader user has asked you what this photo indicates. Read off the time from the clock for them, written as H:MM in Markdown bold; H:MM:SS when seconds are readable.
**1:38**
